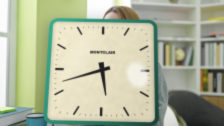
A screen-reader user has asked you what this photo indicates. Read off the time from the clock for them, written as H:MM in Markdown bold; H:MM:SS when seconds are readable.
**5:42**
